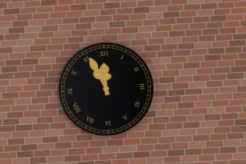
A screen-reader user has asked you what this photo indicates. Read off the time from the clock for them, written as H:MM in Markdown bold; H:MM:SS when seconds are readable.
**11:56**
